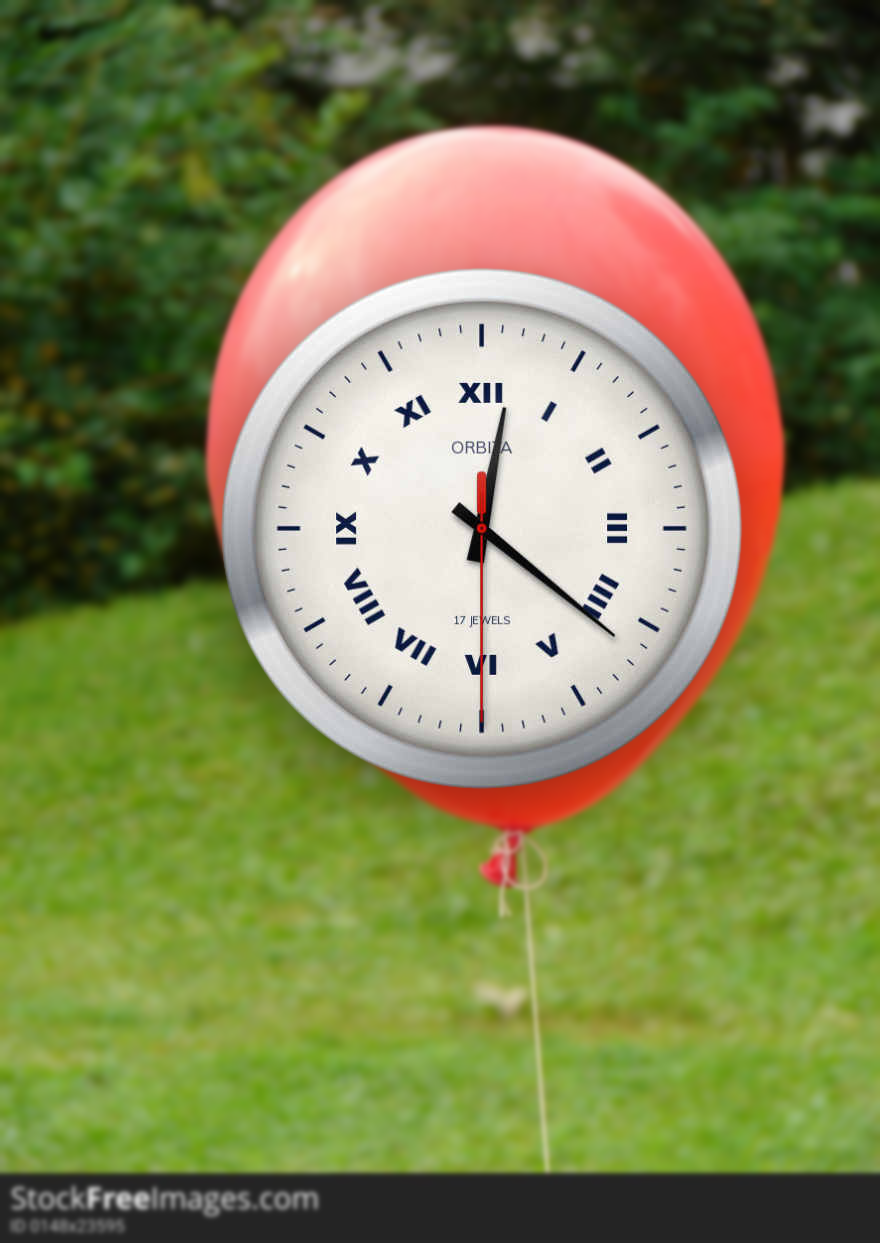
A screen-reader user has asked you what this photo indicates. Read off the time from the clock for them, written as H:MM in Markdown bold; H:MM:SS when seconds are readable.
**12:21:30**
